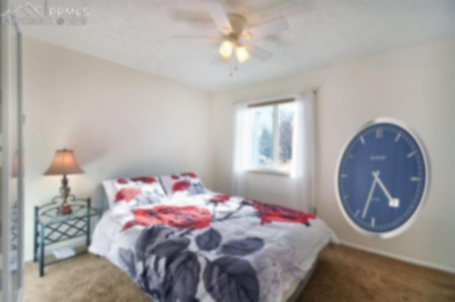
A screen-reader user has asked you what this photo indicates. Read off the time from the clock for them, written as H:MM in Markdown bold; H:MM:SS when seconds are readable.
**4:33**
